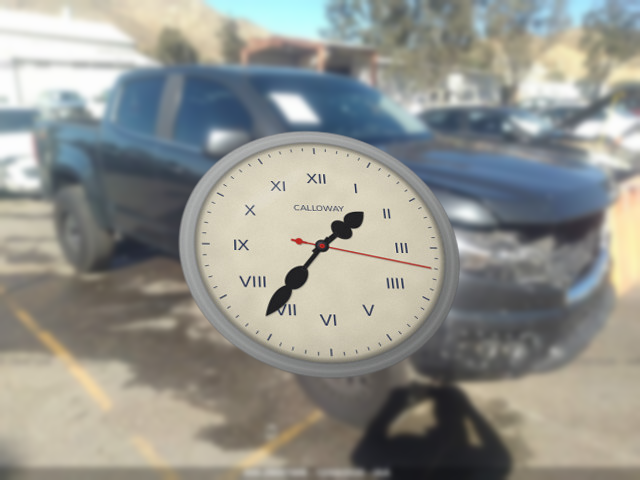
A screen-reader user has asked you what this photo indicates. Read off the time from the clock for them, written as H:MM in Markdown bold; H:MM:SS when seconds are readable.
**1:36:17**
